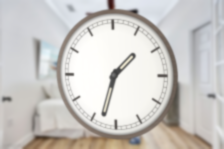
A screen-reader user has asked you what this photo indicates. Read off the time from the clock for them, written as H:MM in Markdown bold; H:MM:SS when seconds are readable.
**1:33**
